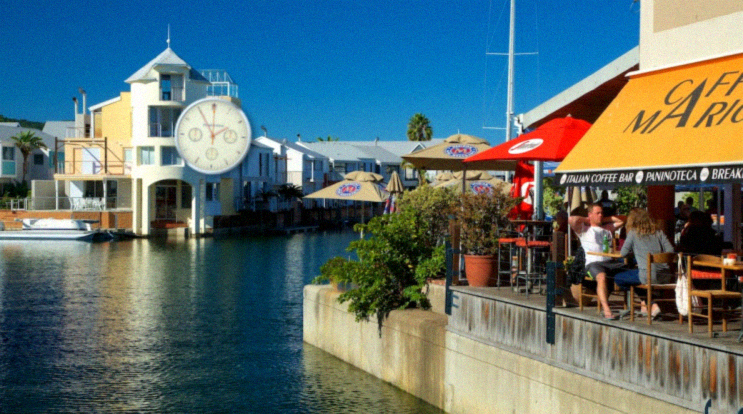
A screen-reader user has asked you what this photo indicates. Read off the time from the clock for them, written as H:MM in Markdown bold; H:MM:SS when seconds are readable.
**1:55**
